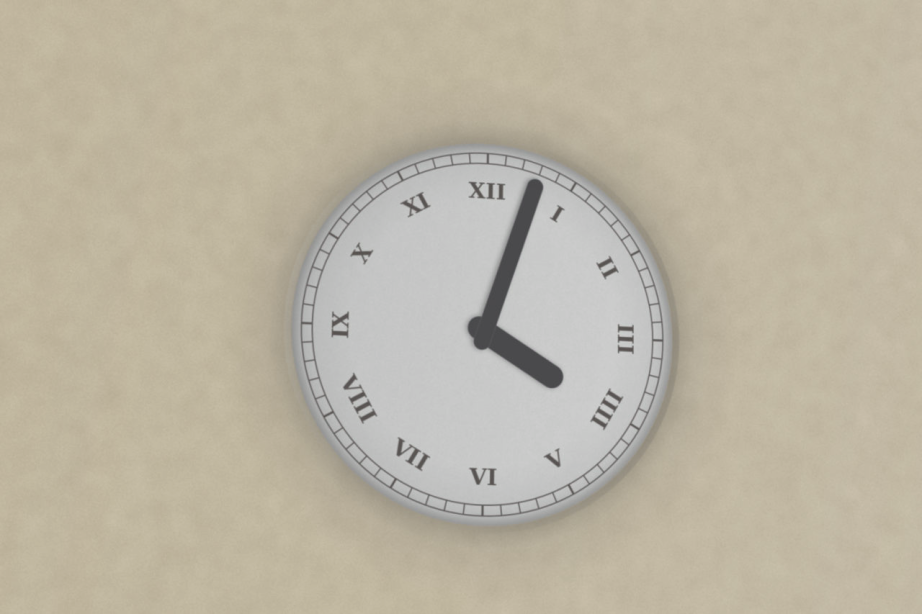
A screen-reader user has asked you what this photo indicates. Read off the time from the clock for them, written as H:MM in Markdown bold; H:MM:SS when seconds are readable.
**4:03**
